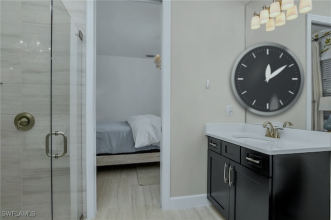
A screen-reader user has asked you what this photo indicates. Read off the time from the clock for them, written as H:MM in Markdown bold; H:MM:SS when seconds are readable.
**12:09**
